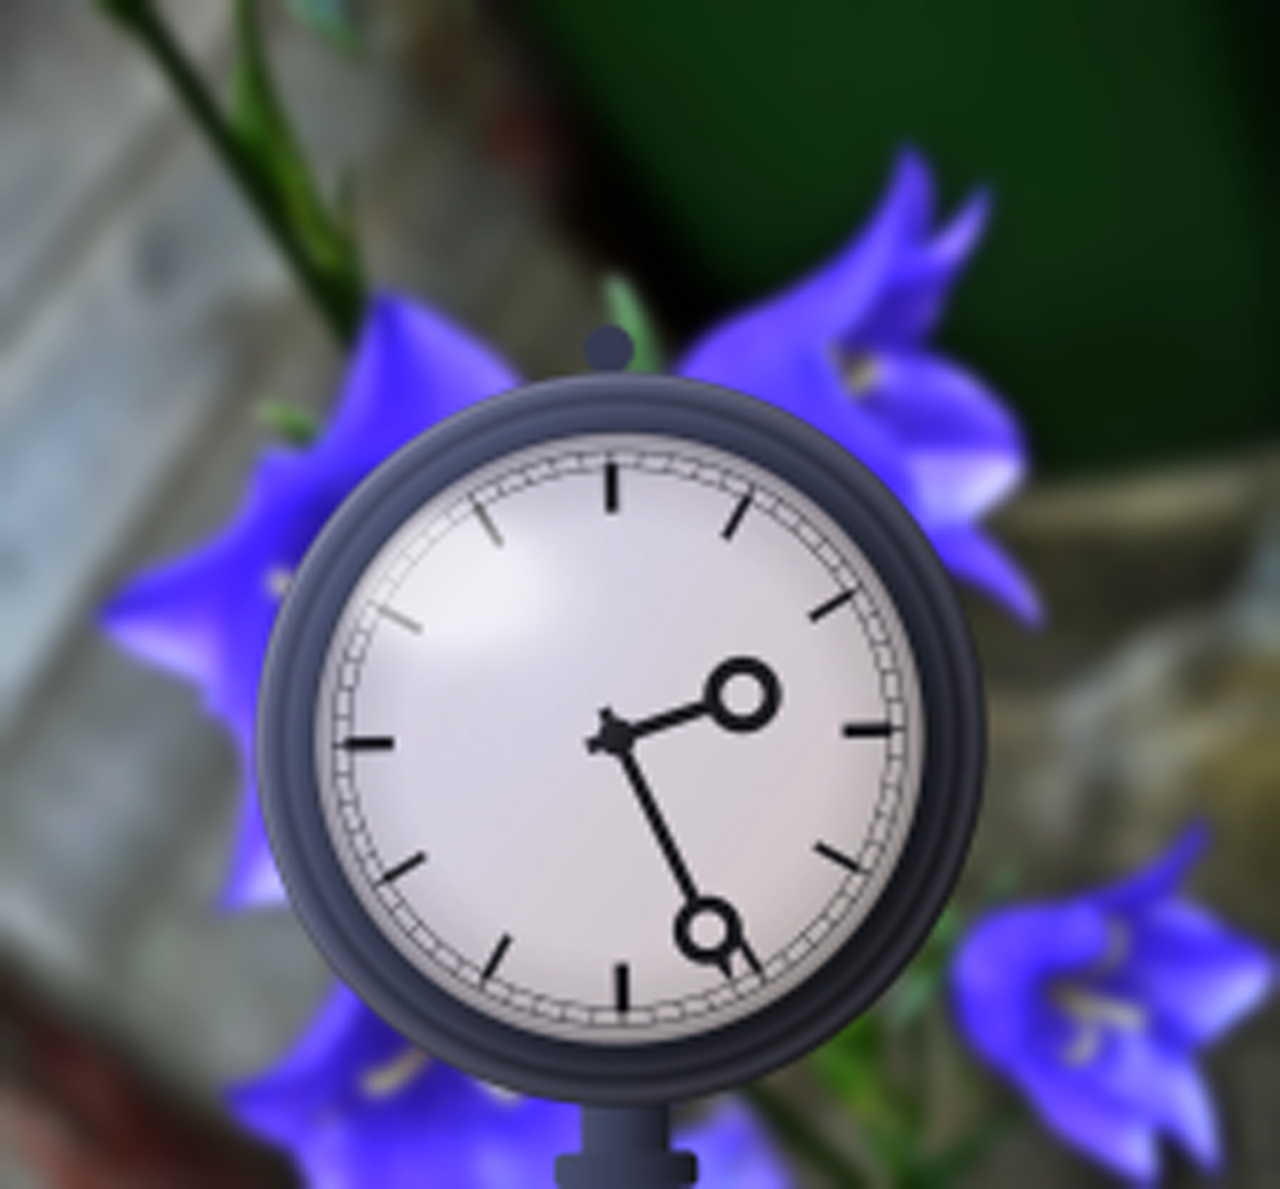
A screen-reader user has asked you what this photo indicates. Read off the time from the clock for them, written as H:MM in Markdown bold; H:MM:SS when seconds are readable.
**2:26**
